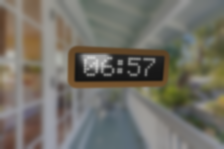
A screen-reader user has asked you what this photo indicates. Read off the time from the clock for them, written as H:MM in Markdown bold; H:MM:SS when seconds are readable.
**6:57**
